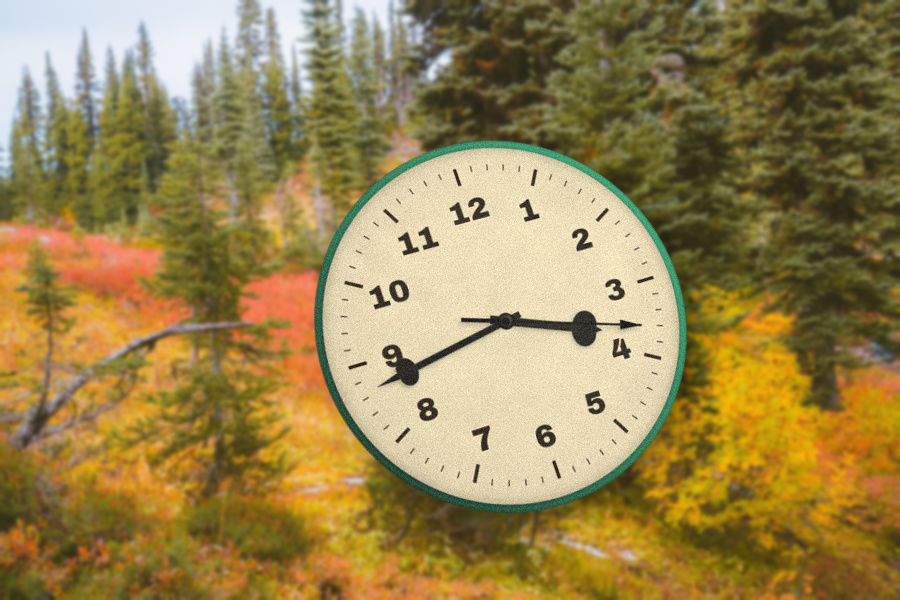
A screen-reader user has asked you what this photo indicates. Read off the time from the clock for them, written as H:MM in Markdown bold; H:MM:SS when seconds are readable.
**3:43:18**
